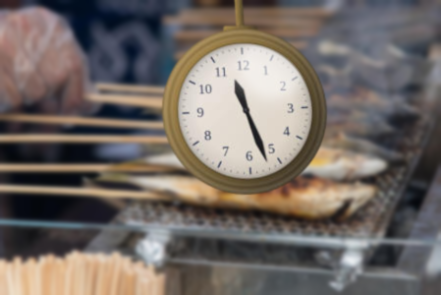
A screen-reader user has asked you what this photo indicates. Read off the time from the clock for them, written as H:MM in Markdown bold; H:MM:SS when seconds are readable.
**11:27**
